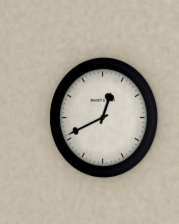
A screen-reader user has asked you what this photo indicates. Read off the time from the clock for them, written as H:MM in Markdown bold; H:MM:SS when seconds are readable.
**12:41**
